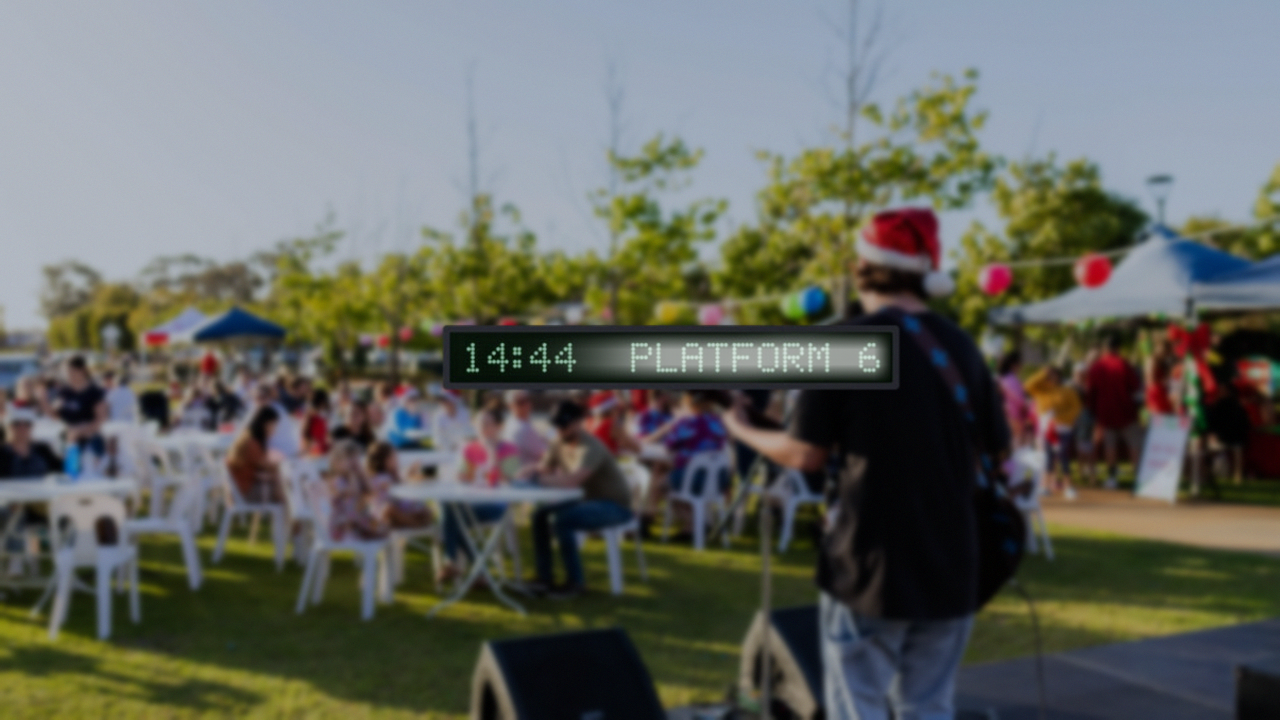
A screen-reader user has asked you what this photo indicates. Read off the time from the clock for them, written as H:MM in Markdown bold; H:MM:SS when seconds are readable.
**14:44**
